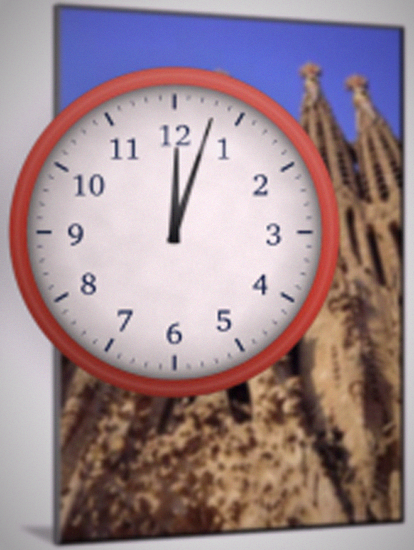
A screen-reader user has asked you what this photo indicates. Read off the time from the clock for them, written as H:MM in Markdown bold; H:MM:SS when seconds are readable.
**12:03**
